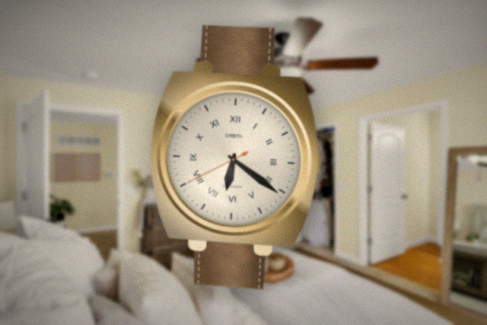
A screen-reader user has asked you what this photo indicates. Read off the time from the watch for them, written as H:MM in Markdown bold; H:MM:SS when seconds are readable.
**6:20:40**
